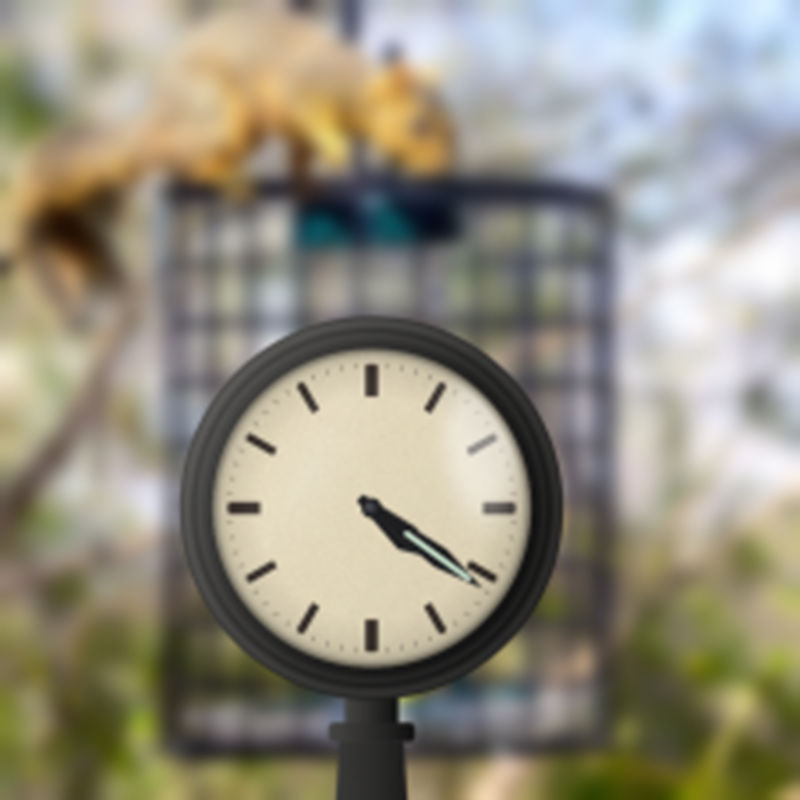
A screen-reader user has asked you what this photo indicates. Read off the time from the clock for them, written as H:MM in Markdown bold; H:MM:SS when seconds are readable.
**4:21**
